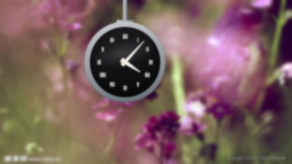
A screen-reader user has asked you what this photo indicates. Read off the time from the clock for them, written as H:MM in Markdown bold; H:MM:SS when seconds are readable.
**4:07**
